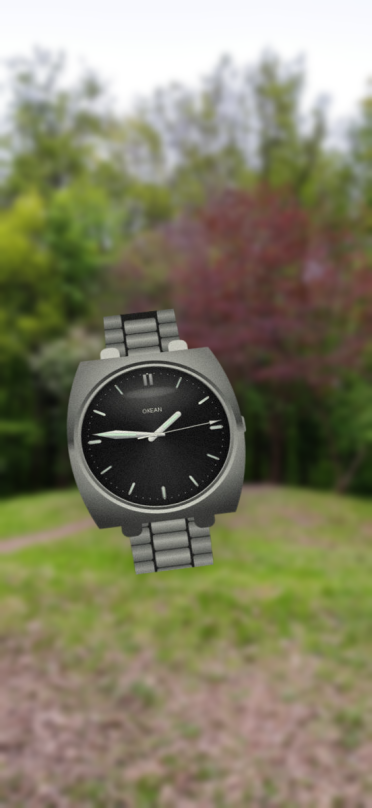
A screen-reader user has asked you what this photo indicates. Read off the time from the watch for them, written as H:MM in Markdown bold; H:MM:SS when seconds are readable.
**1:46:14**
